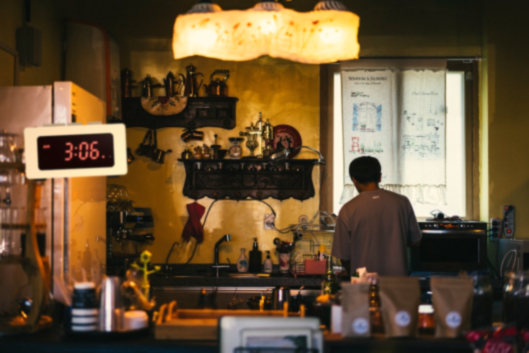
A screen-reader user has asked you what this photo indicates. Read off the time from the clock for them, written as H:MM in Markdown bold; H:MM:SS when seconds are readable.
**3:06**
